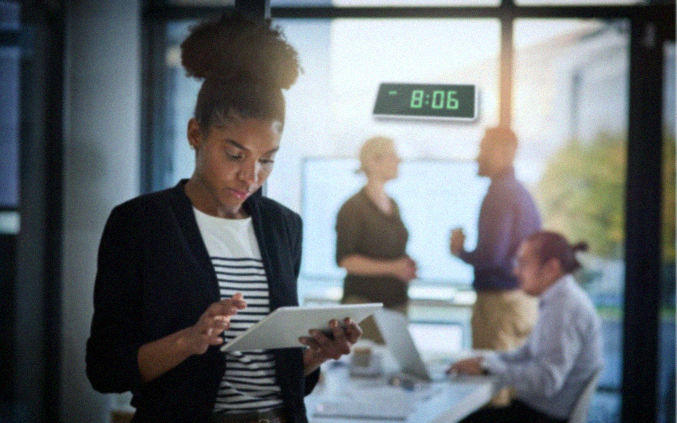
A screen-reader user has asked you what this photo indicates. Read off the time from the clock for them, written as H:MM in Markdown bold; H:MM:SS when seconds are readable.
**8:06**
